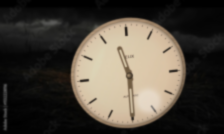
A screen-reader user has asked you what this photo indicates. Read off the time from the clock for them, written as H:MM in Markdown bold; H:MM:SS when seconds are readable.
**11:30**
